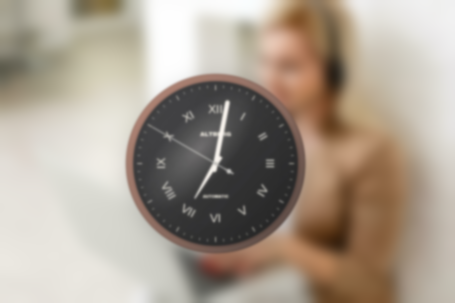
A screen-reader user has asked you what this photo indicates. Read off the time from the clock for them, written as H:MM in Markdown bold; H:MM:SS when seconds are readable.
**7:01:50**
